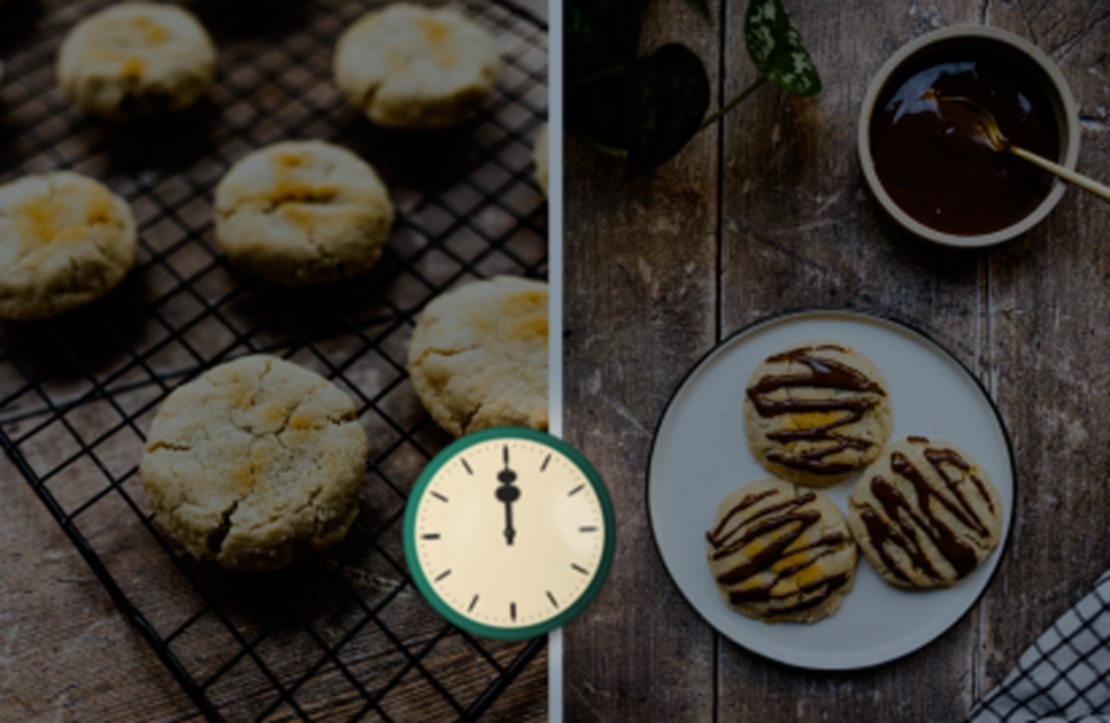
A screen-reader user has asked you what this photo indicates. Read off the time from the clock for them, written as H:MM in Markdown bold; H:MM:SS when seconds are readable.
**12:00**
